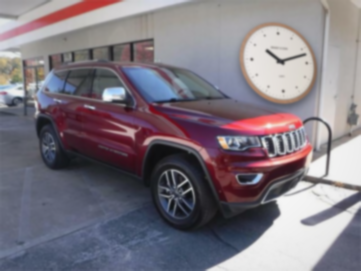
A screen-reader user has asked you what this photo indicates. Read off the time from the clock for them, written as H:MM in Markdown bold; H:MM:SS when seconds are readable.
**10:12**
